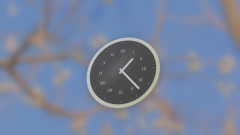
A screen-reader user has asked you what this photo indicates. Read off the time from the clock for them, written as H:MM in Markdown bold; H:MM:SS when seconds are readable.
**1:23**
